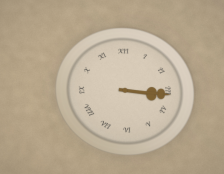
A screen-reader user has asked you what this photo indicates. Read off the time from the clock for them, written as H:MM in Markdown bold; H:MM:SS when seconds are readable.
**3:16**
